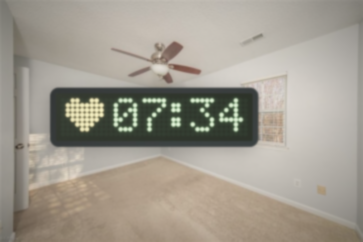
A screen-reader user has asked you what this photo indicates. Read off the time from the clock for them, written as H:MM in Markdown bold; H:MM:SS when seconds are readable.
**7:34**
